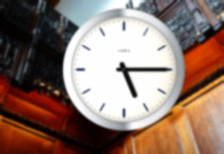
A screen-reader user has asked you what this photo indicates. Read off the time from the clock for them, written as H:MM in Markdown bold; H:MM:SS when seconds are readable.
**5:15**
